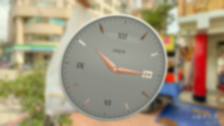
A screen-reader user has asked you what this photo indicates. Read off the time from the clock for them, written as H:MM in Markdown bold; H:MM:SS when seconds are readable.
**10:15**
